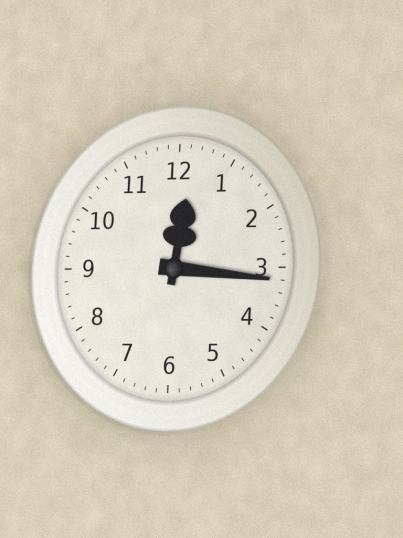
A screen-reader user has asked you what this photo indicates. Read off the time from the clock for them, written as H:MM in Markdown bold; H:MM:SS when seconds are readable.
**12:16**
